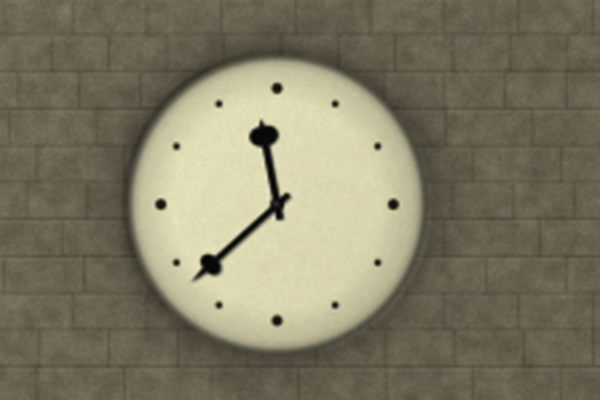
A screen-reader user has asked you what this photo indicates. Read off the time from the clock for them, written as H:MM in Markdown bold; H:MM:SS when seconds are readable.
**11:38**
